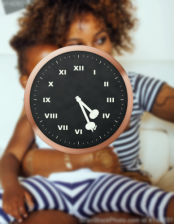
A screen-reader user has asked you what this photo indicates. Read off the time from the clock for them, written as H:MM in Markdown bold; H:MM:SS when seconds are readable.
**4:26**
